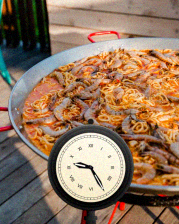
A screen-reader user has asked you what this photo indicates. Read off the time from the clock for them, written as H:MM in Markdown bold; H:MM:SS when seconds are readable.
**9:25**
